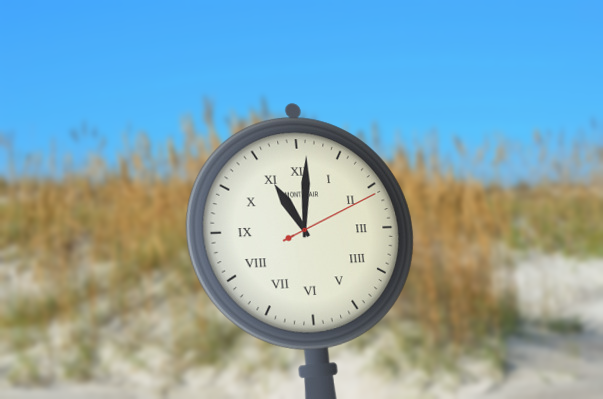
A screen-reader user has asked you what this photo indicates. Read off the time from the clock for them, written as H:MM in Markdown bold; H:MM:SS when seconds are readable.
**11:01:11**
